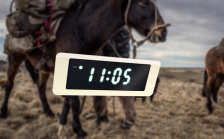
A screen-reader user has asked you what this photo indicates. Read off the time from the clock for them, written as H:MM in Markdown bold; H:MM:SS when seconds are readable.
**11:05**
